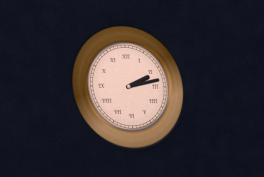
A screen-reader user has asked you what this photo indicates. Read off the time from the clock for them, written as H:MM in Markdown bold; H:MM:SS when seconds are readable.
**2:13**
